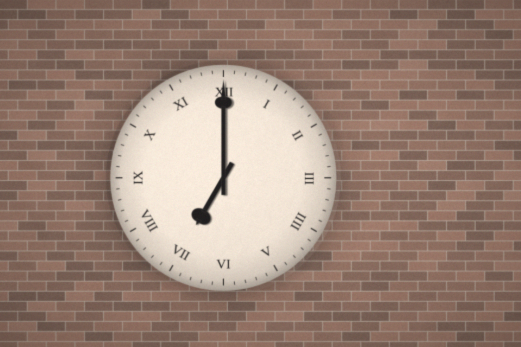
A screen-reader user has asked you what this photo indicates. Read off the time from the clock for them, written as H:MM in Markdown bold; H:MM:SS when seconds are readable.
**7:00**
